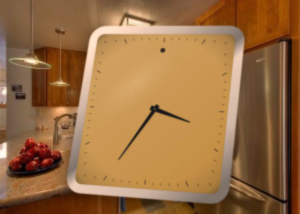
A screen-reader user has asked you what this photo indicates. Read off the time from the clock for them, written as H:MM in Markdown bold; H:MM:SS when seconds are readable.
**3:35**
